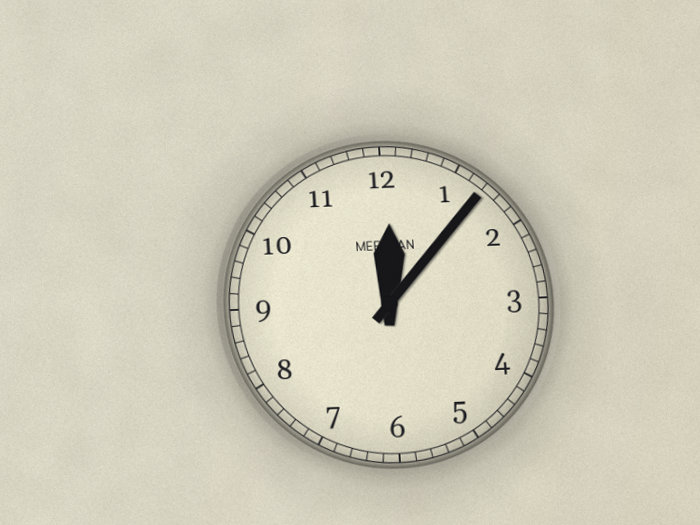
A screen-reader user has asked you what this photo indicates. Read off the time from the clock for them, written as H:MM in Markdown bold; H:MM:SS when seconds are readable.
**12:07**
